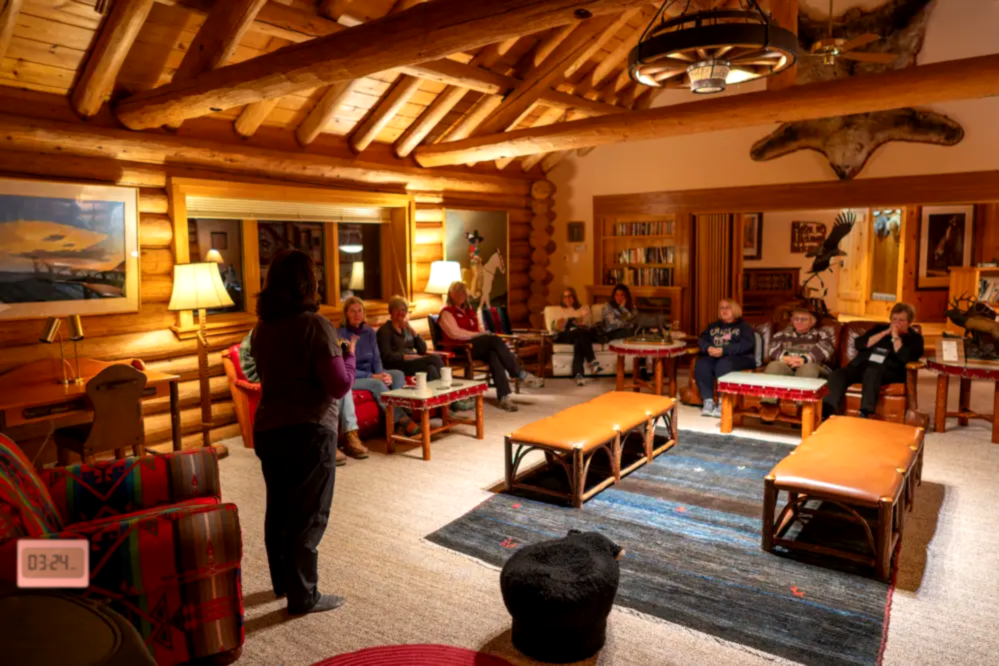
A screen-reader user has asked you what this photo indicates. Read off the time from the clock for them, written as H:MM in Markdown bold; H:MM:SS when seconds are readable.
**3:24**
